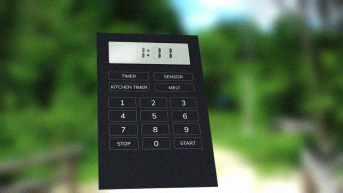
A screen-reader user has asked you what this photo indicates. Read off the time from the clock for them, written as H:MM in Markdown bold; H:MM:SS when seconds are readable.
**1:11**
